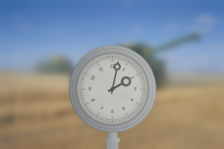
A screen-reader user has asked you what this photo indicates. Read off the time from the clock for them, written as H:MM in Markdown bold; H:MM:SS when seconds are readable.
**2:02**
